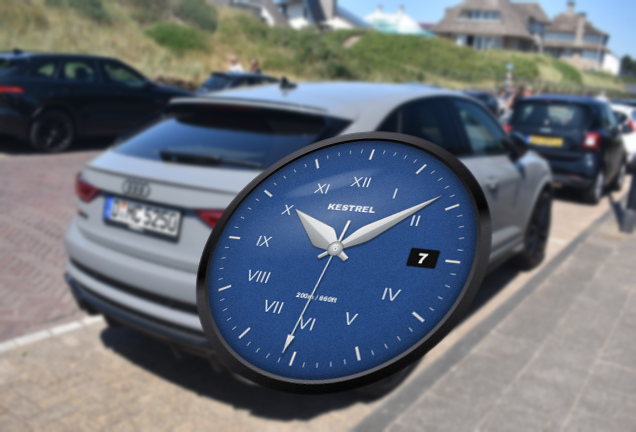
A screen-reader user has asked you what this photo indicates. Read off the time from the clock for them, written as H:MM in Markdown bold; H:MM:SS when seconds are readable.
**10:08:31**
